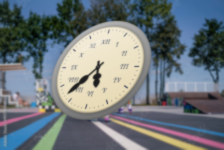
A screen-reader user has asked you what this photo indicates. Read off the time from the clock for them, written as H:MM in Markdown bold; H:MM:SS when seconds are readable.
**5:37**
